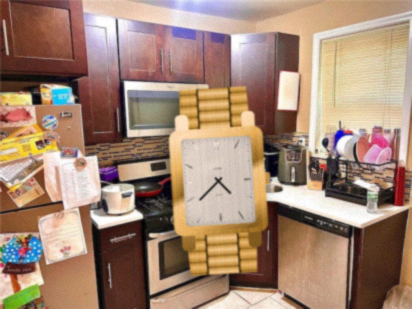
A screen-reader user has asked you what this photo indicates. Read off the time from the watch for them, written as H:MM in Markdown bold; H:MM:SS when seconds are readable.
**4:38**
